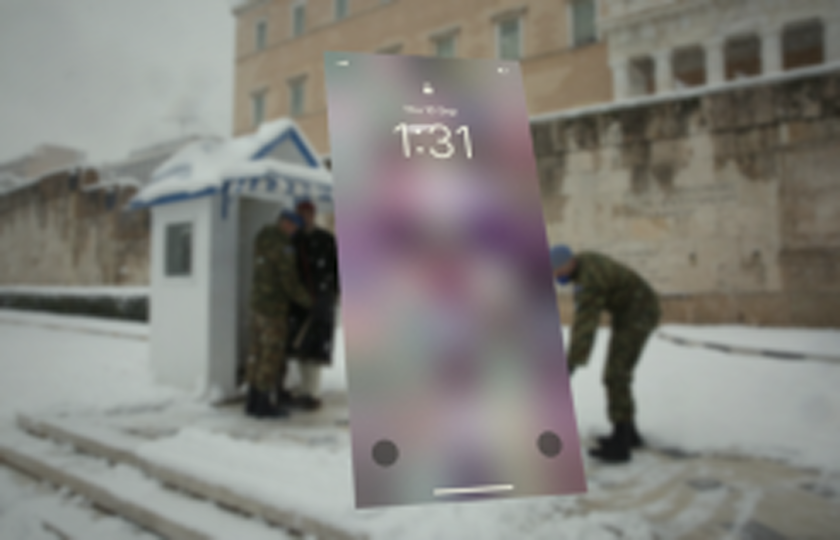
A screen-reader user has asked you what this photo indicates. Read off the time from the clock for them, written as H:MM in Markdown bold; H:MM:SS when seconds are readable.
**1:31**
